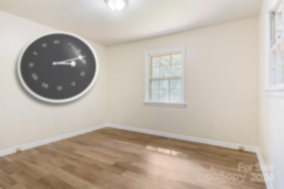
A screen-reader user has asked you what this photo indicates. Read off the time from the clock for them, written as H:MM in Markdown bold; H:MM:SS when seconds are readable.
**3:13**
